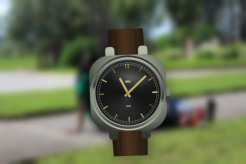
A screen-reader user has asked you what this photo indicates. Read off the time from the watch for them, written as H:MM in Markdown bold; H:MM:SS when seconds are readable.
**11:08**
